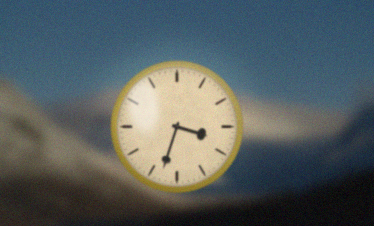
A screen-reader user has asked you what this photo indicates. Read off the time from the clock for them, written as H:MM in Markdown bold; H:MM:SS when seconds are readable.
**3:33**
